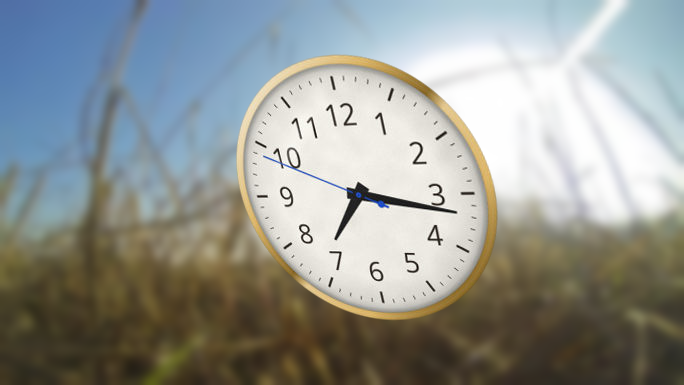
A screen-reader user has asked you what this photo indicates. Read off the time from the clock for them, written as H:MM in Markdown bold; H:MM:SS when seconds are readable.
**7:16:49**
